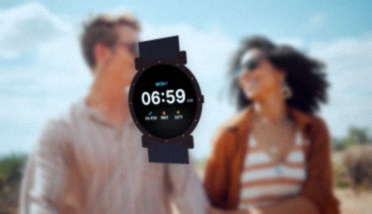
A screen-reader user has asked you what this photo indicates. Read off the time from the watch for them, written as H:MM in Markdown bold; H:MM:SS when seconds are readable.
**6:59**
